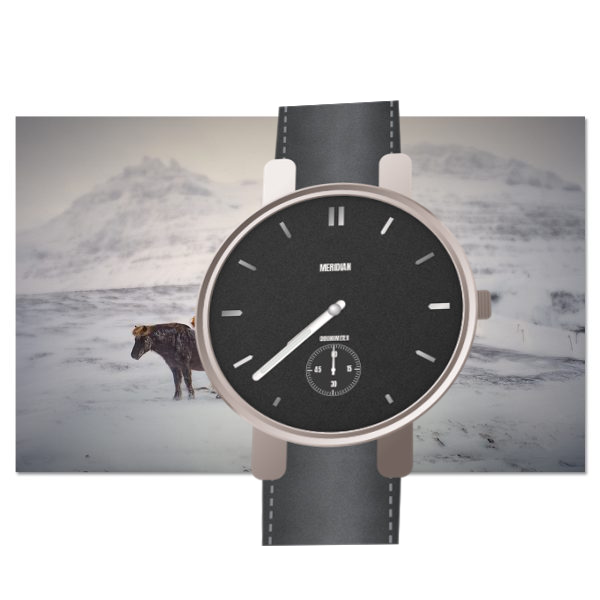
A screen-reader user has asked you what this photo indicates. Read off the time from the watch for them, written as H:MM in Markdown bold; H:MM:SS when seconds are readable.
**7:38**
